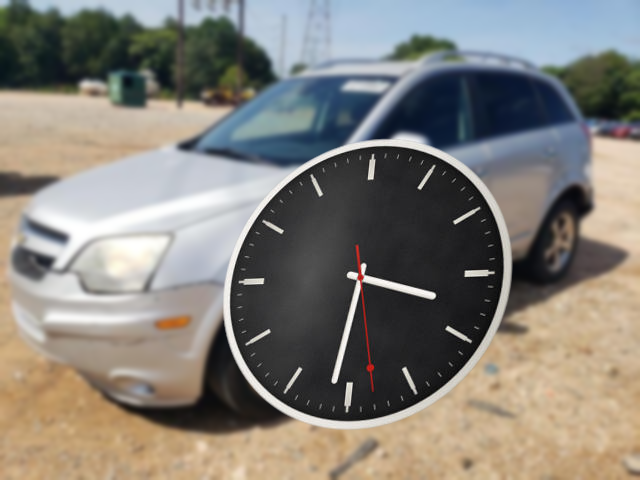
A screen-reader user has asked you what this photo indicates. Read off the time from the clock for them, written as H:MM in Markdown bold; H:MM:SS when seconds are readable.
**3:31:28**
